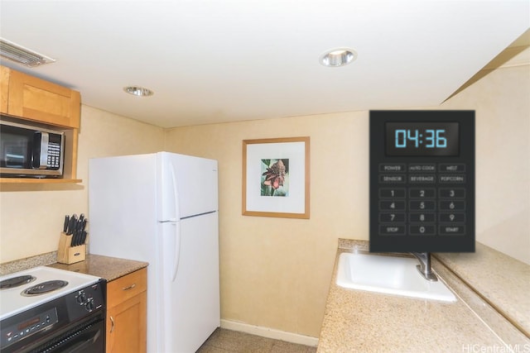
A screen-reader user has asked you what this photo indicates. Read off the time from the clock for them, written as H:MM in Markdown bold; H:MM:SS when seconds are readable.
**4:36**
